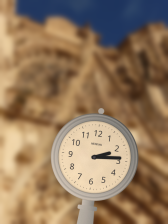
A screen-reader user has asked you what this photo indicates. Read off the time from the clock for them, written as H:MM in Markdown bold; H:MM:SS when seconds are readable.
**2:14**
